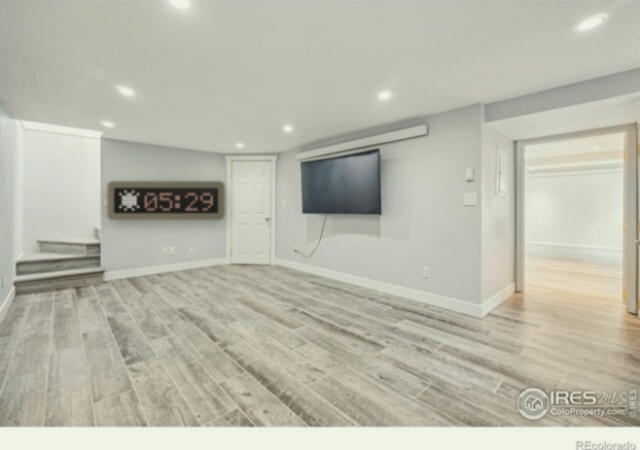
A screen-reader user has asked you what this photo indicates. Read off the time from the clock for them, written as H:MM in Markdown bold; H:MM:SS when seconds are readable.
**5:29**
